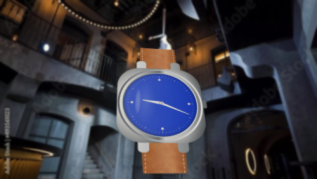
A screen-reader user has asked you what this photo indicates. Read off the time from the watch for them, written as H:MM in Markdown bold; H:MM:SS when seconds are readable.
**9:19**
